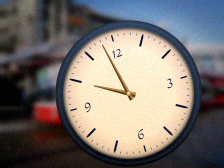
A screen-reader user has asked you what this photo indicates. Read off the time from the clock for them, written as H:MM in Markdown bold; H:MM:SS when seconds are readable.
**9:58**
